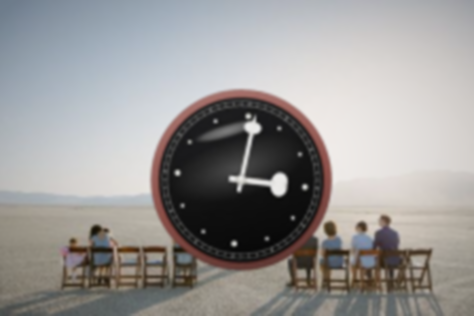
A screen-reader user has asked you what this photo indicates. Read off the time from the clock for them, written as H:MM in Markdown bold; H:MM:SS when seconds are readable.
**3:01**
